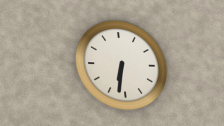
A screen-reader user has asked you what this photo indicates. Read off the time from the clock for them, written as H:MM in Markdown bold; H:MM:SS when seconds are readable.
**6:32**
